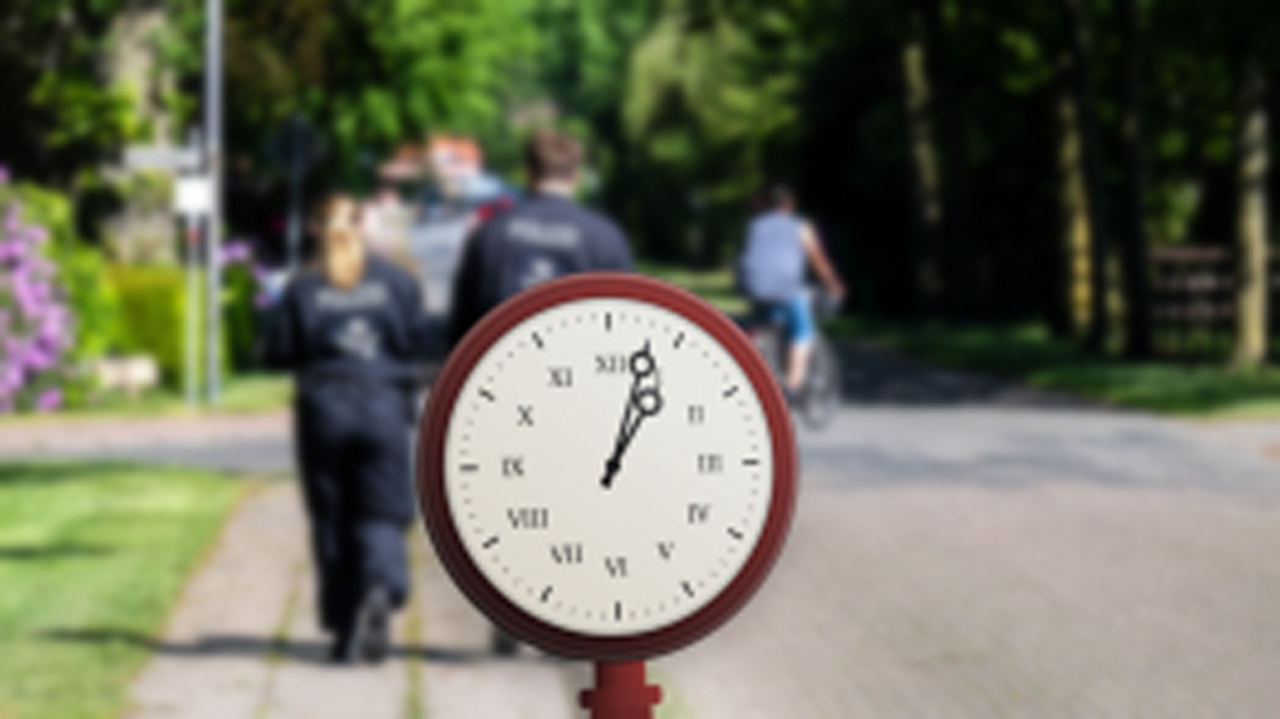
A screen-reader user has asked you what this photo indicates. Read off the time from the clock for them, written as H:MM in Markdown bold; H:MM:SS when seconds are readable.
**1:03**
